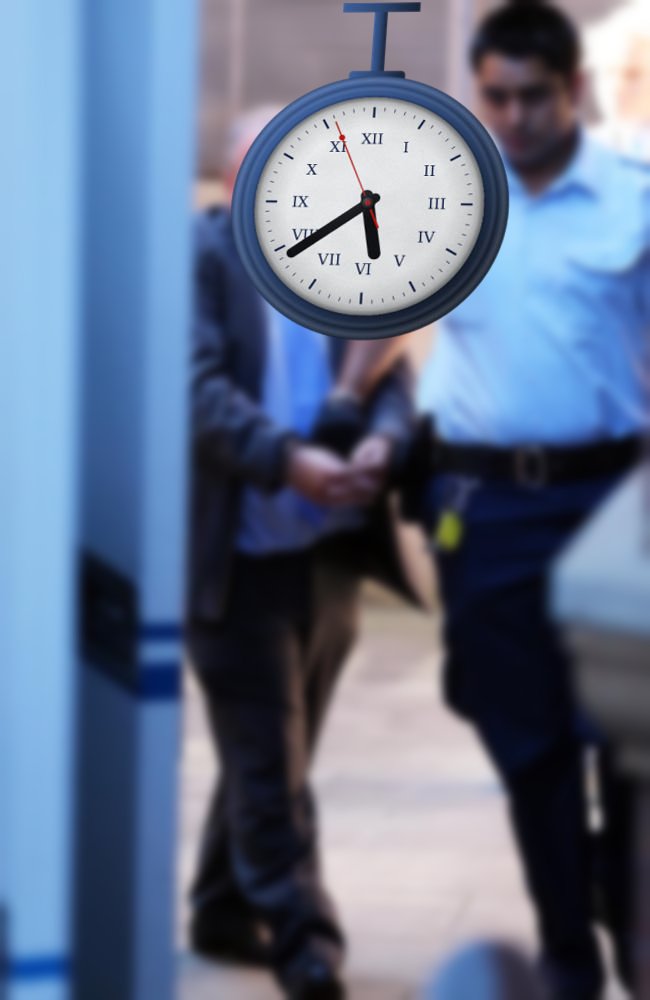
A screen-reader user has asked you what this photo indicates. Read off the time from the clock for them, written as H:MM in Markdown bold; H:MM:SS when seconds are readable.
**5:38:56**
